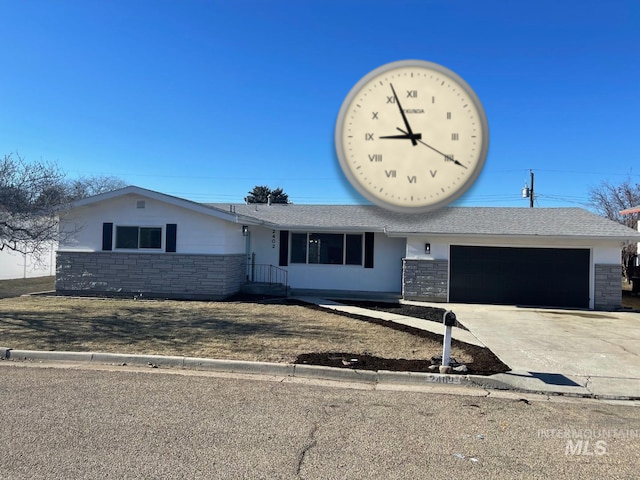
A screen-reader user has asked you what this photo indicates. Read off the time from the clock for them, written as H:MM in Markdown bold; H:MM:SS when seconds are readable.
**8:56:20**
